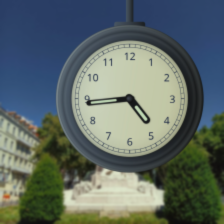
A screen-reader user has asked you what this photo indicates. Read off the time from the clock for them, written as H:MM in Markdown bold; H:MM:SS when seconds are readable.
**4:44**
